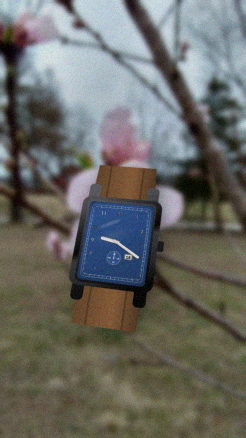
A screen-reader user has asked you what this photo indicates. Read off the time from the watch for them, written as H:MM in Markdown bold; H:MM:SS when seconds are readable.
**9:20**
